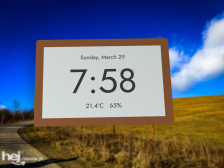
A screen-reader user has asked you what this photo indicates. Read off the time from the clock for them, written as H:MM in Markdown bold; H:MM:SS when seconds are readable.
**7:58**
